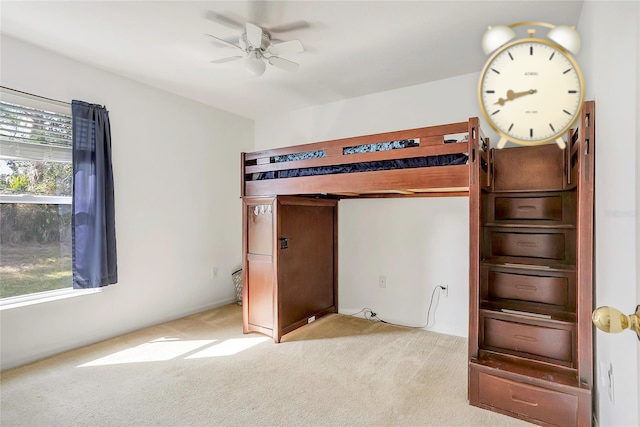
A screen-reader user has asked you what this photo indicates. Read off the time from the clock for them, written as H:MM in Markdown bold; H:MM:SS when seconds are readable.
**8:42**
